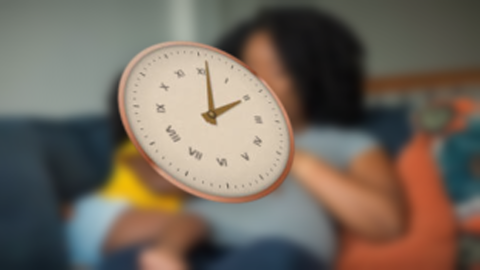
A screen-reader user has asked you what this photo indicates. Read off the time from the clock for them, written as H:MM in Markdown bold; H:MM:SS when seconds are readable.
**2:01**
